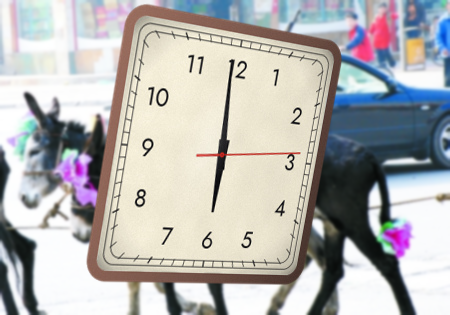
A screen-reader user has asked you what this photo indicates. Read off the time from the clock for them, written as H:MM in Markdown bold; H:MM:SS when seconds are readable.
**5:59:14**
